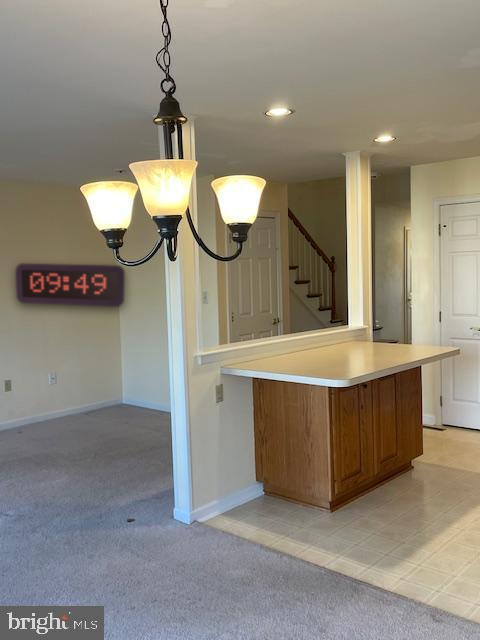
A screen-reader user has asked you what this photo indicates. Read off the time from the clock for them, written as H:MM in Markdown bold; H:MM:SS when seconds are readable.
**9:49**
